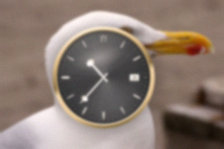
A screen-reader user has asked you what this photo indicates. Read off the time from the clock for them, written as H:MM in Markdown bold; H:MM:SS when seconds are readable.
**10:37**
